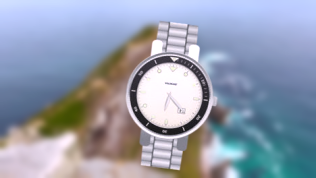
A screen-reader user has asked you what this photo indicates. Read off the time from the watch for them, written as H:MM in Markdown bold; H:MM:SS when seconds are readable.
**6:22**
